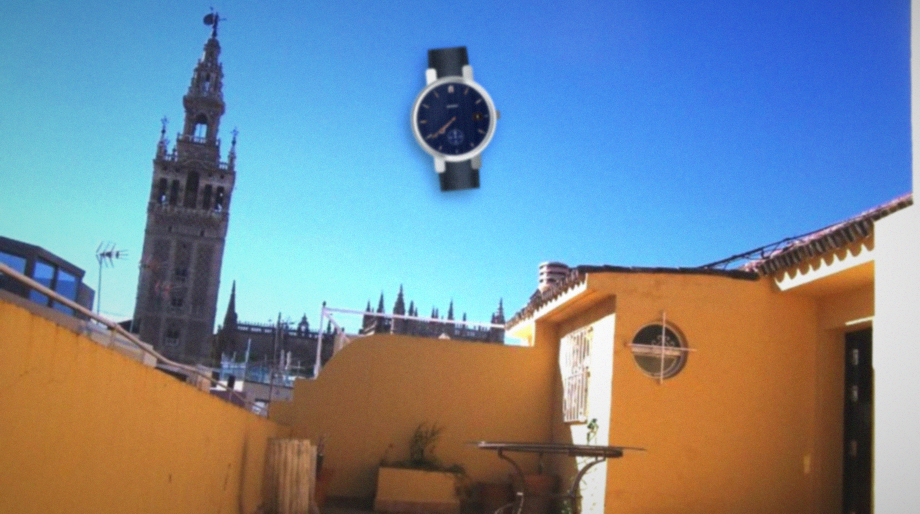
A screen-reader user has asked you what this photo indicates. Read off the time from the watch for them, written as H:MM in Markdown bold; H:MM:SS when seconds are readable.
**7:39**
